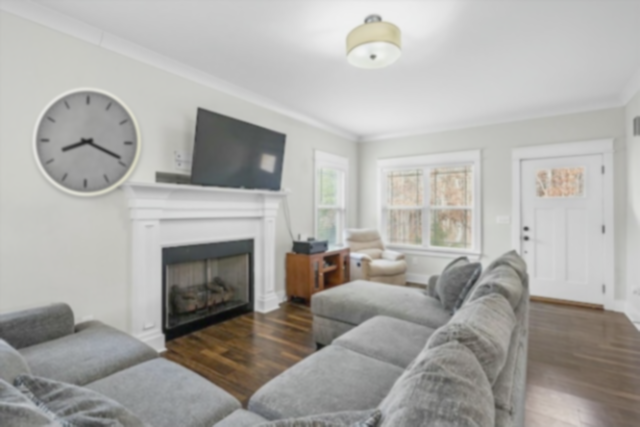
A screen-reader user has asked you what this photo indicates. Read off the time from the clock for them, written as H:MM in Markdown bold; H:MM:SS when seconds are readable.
**8:19**
